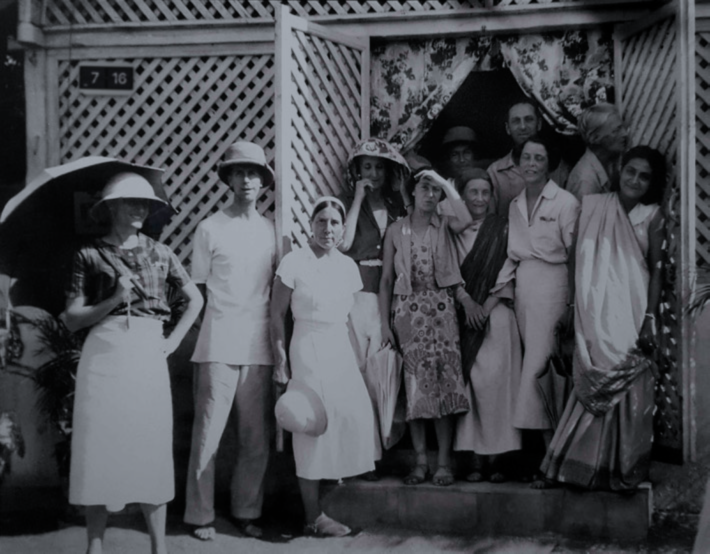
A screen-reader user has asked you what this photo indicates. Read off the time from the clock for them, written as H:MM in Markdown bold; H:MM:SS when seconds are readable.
**7:16**
